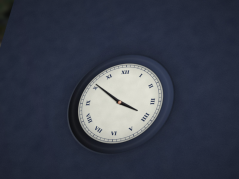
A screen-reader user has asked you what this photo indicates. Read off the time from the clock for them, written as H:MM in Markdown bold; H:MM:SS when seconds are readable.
**3:51**
